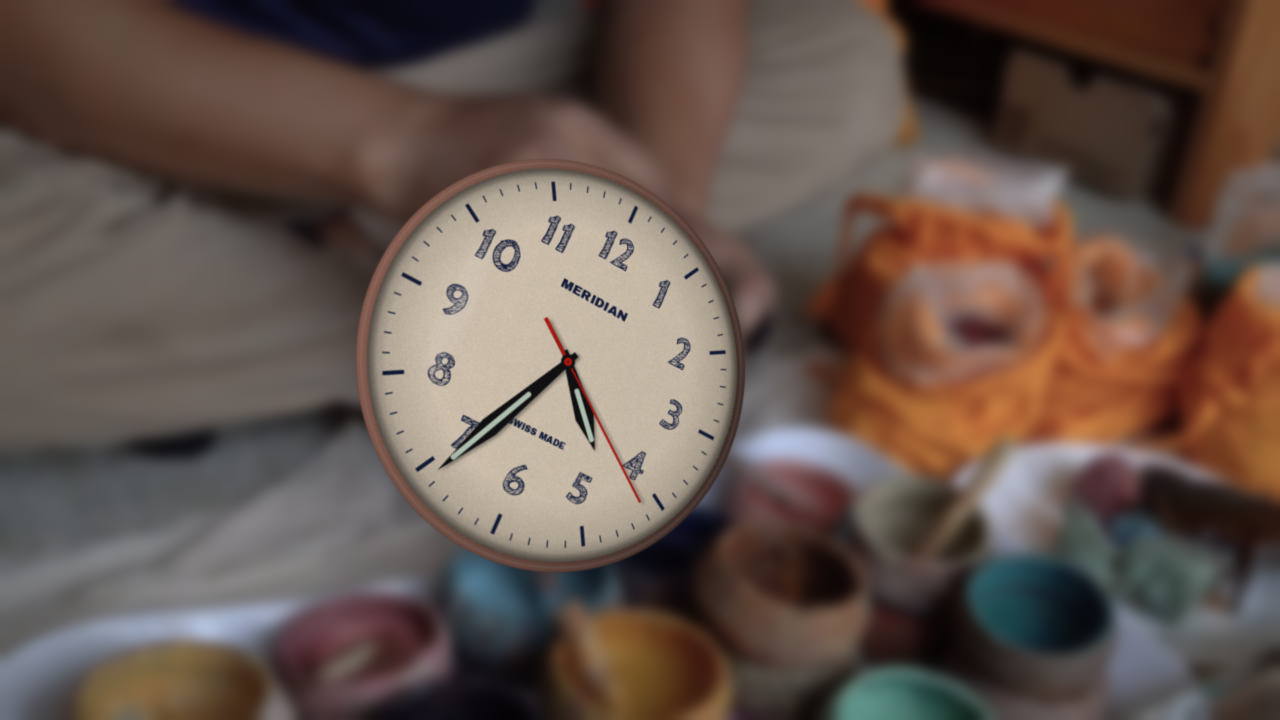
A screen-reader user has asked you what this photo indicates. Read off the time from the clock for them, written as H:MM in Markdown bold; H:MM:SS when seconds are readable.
**4:34:21**
